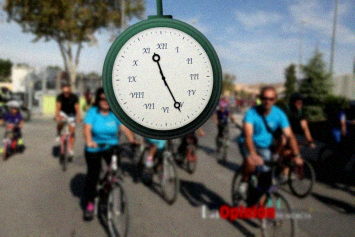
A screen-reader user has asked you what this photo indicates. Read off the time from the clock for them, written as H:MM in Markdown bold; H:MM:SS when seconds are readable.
**11:26**
